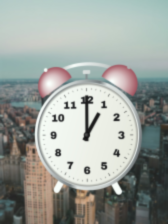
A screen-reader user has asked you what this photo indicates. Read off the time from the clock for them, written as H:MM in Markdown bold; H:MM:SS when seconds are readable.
**1:00**
